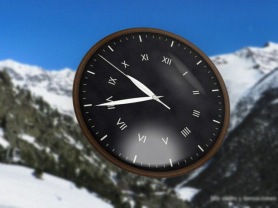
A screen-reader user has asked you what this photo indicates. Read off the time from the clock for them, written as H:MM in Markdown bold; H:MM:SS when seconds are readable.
**9:39:48**
